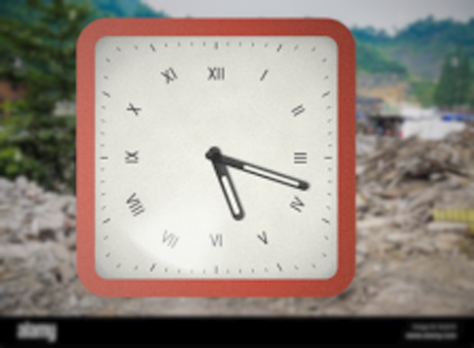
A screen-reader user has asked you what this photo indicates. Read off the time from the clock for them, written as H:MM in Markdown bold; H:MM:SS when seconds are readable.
**5:18**
